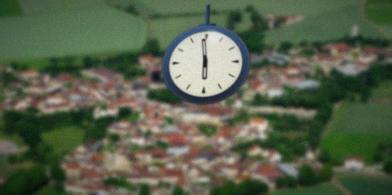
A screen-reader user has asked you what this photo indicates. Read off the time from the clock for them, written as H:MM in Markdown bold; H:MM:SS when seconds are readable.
**5:59**
